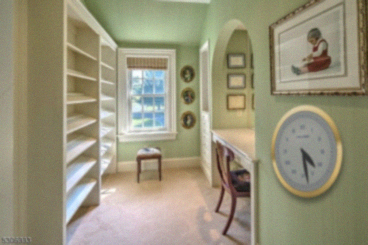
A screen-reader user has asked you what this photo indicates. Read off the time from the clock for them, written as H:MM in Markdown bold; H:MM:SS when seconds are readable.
**4:28**
